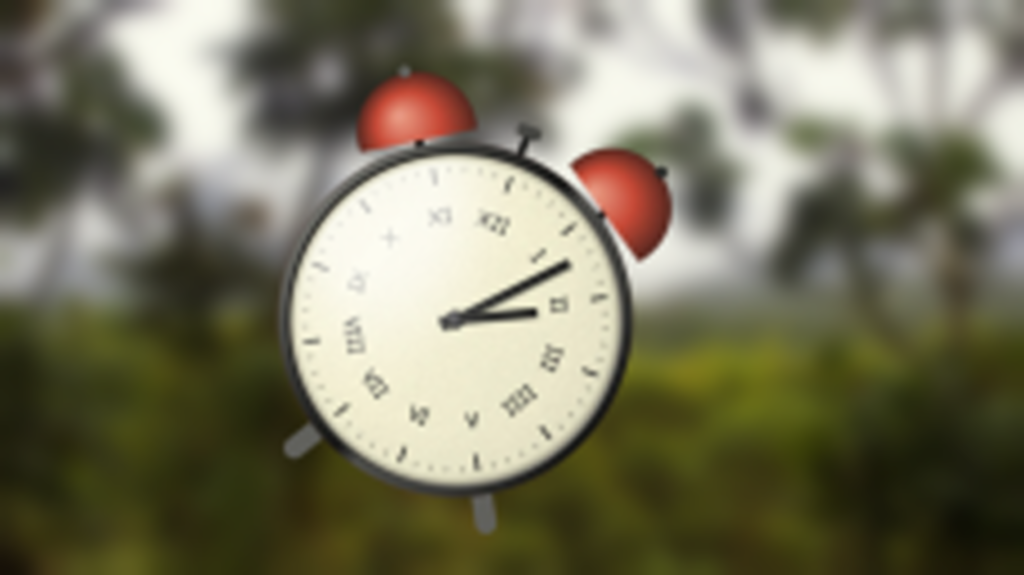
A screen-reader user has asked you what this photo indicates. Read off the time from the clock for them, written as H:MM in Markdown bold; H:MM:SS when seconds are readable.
**2:07**
